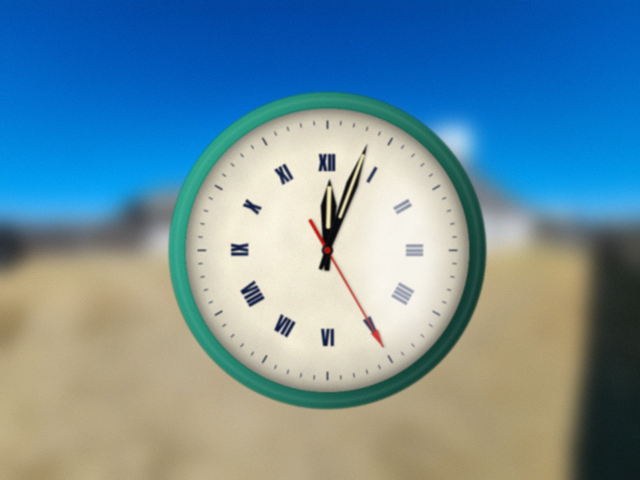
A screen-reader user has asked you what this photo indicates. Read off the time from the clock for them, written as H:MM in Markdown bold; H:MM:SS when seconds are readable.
**12:03:25**
